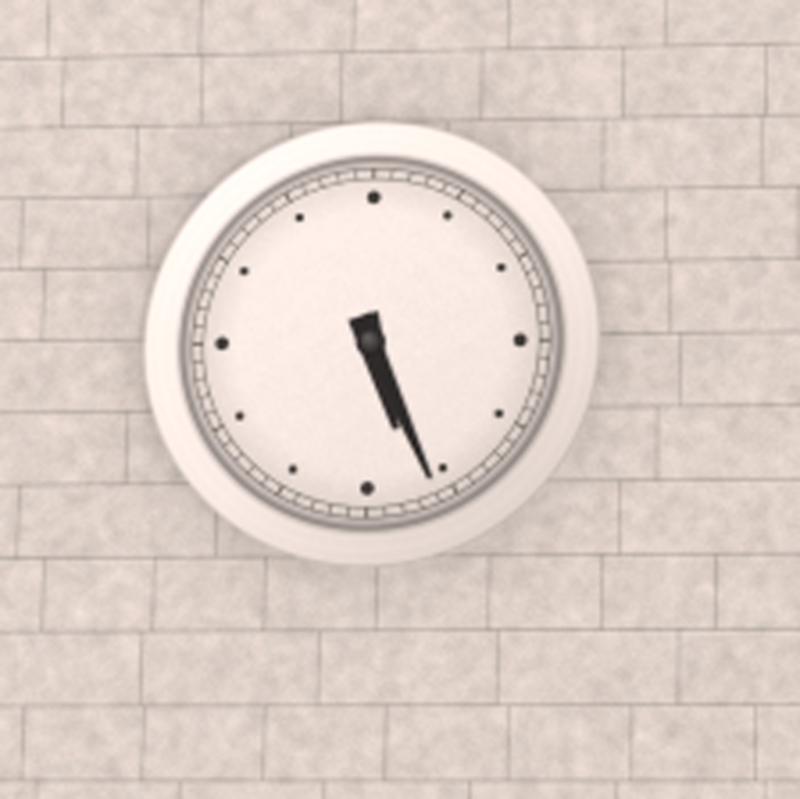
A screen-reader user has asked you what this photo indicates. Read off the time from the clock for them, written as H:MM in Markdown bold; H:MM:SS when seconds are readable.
**5:26**
